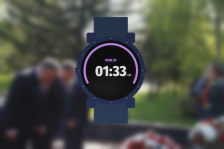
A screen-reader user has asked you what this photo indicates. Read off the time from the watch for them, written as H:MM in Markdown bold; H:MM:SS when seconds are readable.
**1:33**
